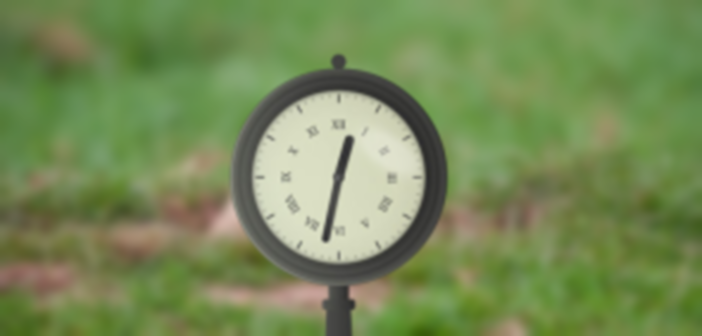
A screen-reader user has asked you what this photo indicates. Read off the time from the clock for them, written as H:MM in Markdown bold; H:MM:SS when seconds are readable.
**12:32**
